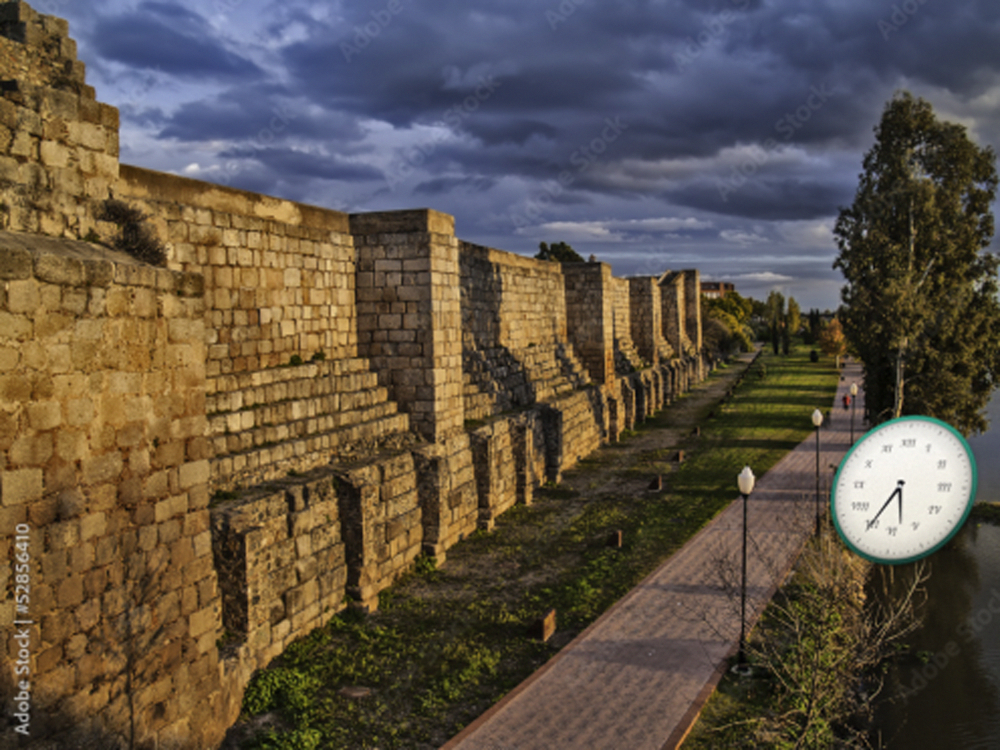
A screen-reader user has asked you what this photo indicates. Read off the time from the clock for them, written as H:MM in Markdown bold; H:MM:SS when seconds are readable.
**5:35**
